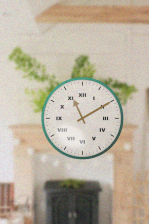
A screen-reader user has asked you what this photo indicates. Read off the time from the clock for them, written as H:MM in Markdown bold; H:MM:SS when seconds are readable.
**11:10**
